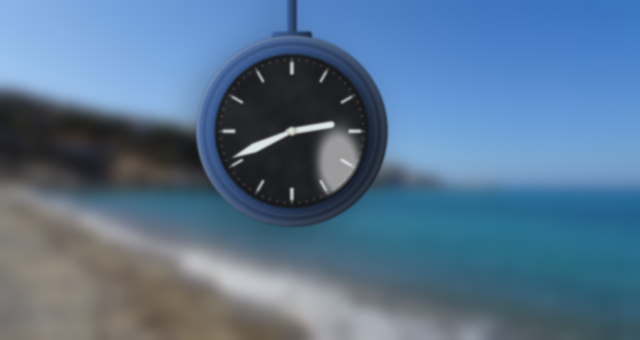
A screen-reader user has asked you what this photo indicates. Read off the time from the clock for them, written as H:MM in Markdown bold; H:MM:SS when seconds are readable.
**2:41**
